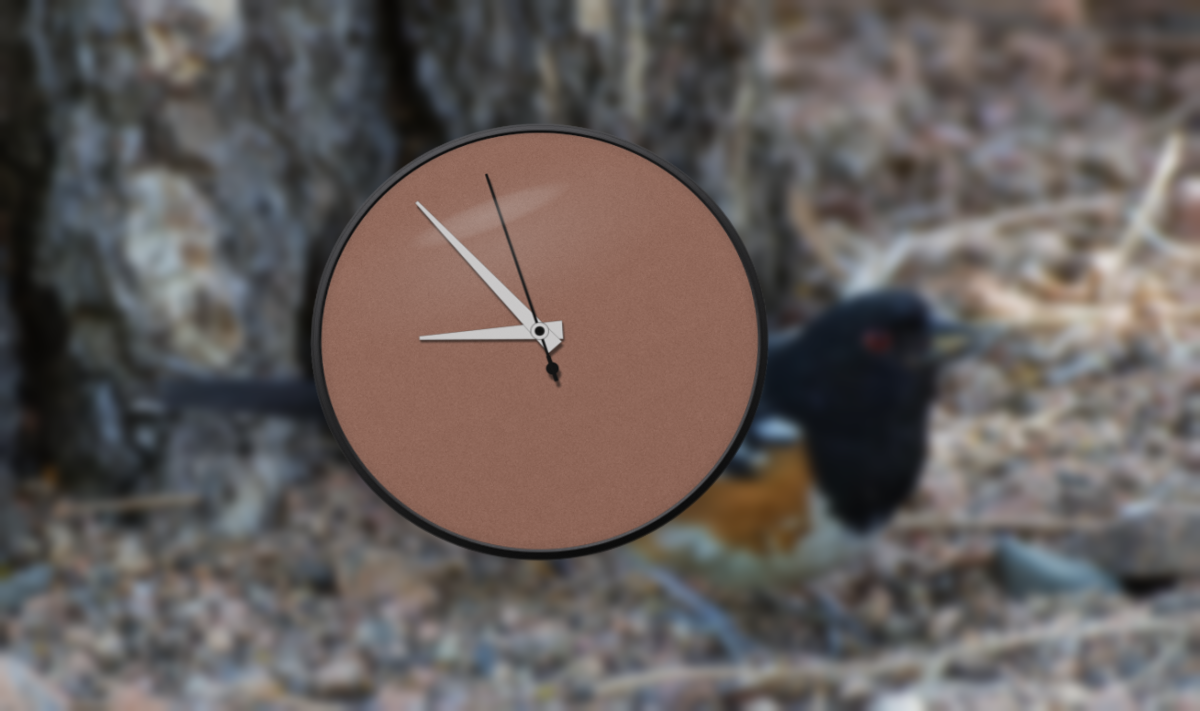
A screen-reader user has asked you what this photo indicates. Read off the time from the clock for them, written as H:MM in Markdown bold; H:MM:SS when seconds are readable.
**8:52:57**
